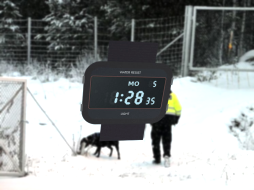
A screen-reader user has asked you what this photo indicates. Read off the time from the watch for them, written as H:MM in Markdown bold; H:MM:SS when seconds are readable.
**1:28:35**
